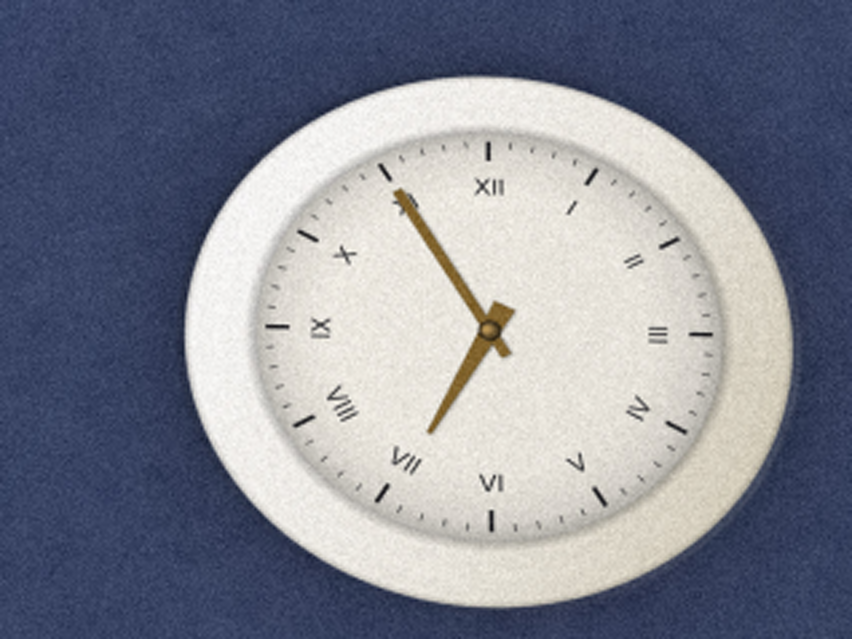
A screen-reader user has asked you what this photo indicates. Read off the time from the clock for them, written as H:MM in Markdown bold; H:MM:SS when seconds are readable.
**6:55**
